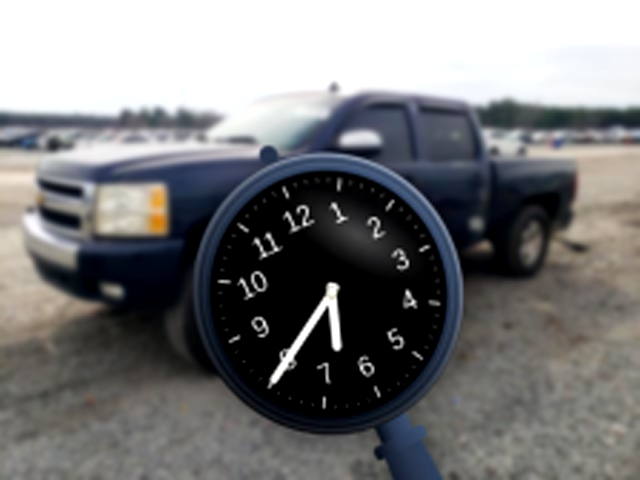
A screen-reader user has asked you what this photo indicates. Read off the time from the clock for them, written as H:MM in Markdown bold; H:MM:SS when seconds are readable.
**6:40**
